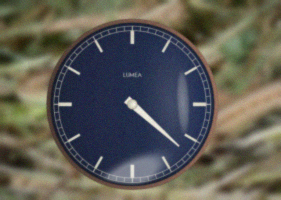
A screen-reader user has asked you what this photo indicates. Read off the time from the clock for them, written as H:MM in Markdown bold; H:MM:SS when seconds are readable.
**4:22**
